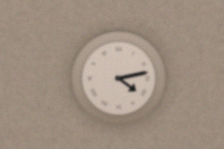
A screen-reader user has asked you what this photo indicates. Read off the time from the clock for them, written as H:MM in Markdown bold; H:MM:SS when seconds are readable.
**4:13**
